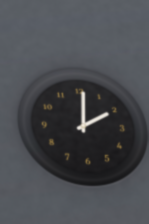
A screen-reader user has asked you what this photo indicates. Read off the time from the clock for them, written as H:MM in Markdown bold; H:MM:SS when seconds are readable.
**2:01**
